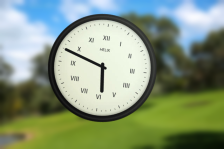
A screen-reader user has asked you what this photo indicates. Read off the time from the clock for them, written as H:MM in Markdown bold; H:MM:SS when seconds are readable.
**5:48**
